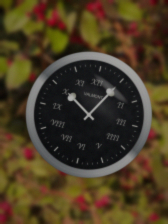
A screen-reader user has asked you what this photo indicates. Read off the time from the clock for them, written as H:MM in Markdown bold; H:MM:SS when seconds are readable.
**10:05**
